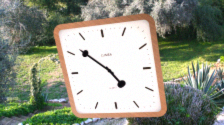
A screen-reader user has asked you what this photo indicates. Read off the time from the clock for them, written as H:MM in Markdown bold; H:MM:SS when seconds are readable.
**4:52**
